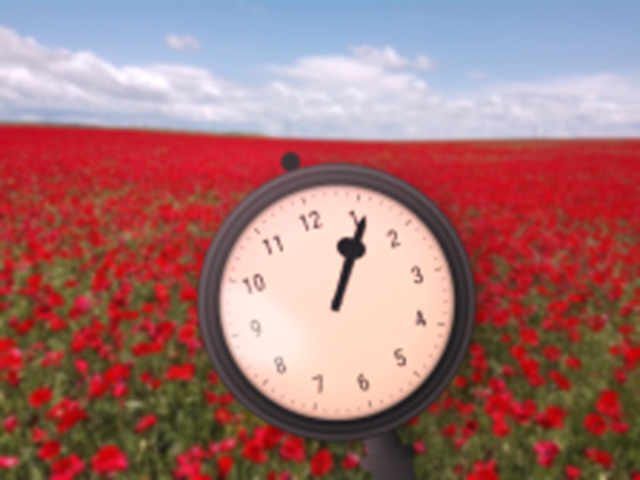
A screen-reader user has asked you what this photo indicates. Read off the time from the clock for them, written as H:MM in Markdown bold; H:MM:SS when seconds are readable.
**1:06**
